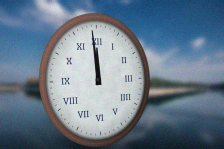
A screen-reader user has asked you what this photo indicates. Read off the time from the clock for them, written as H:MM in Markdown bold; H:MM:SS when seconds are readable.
**11:59**
